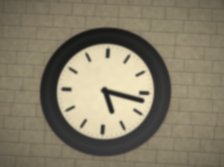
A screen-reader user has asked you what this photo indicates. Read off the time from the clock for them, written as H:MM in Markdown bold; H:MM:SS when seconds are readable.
**5:17**
